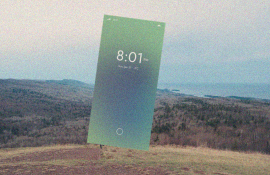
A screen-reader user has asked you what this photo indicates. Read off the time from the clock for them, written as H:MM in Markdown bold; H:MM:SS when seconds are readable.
**8:01**
